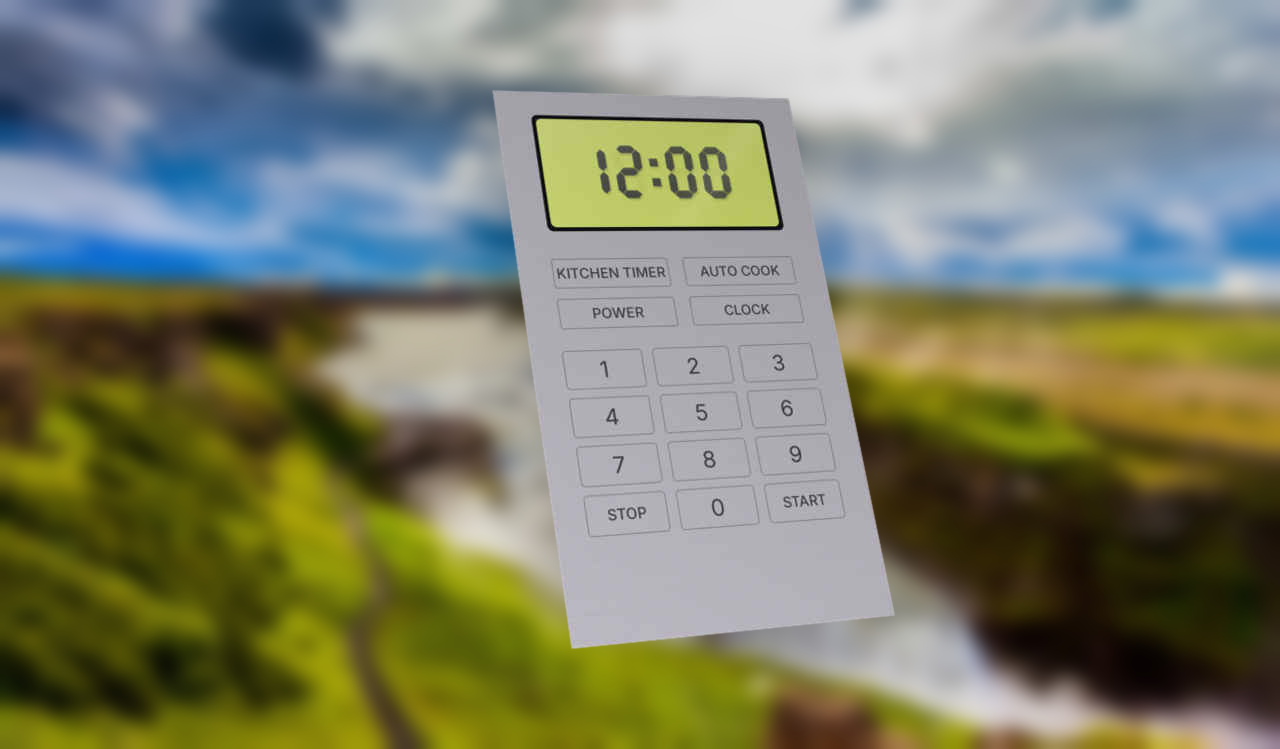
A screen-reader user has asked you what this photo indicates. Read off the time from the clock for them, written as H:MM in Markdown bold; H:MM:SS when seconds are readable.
**12:00**
